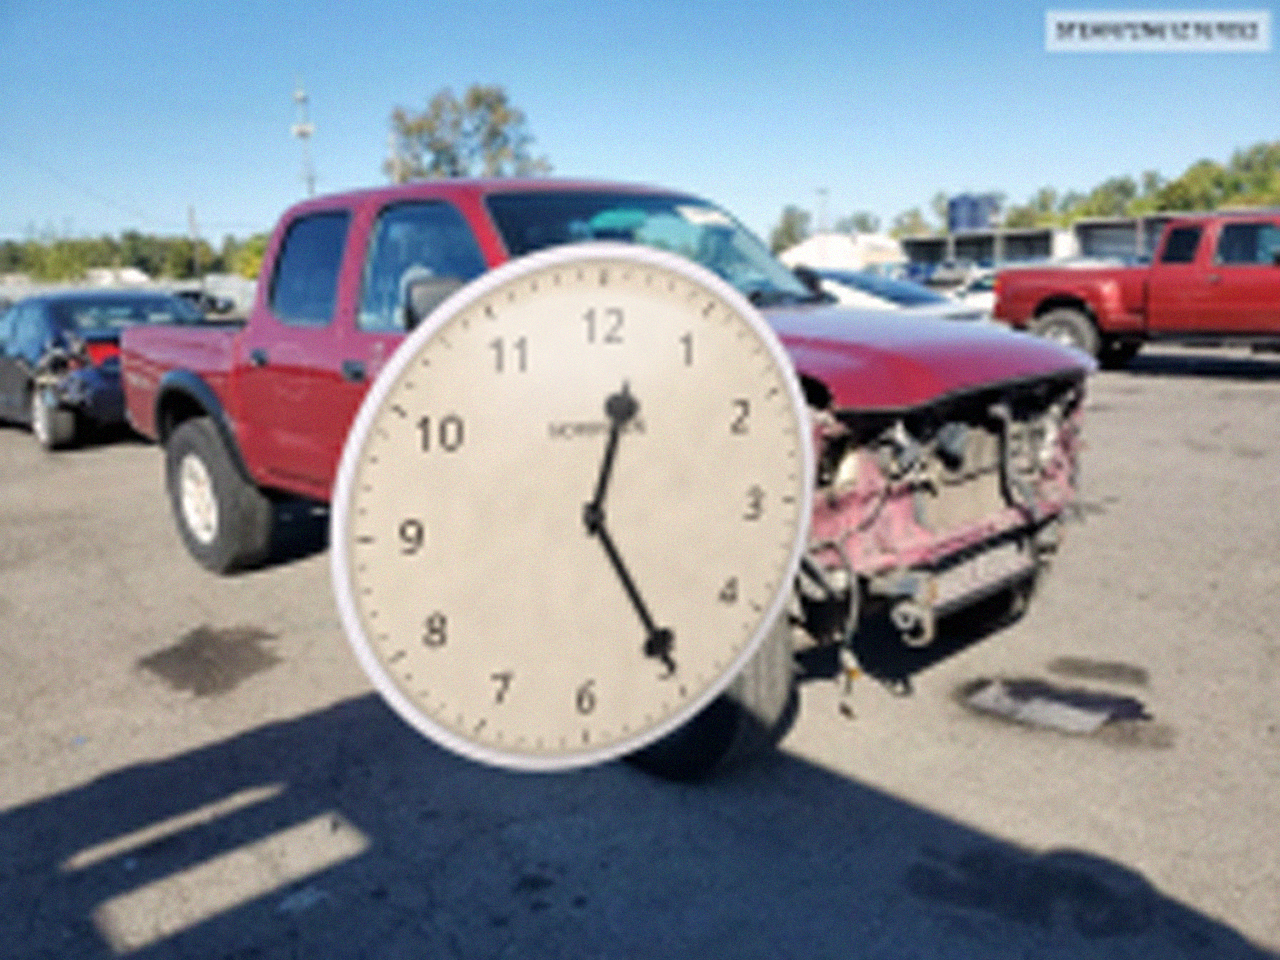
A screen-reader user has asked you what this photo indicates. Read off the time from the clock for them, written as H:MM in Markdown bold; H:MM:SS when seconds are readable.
**12:25**
